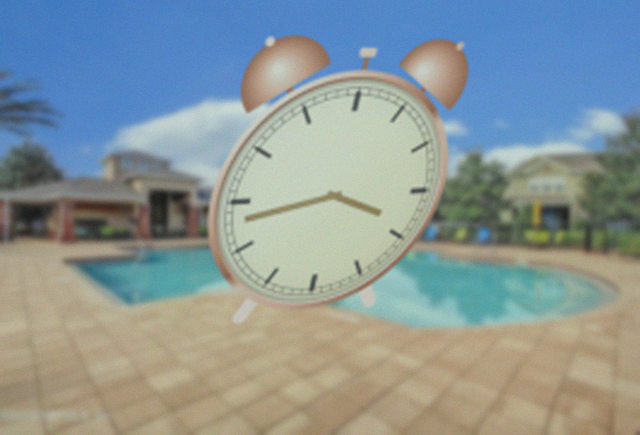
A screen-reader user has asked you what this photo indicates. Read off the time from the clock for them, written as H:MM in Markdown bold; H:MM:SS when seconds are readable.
**3:43**
